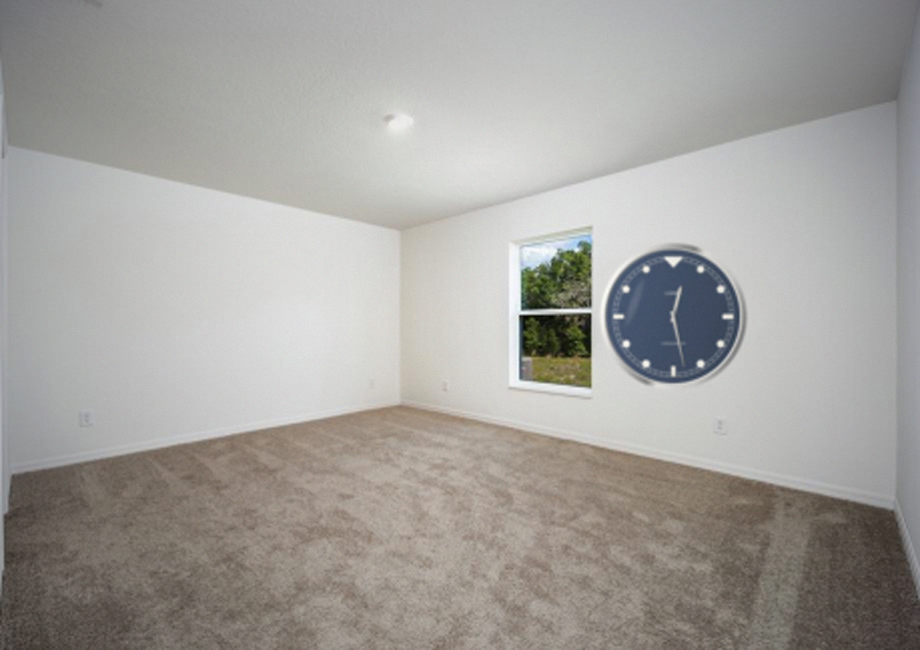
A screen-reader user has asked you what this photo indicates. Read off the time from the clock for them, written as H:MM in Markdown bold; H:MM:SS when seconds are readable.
**12:28**
